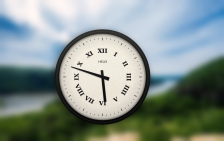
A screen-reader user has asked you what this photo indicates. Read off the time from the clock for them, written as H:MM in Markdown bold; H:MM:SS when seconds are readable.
**5:48**
